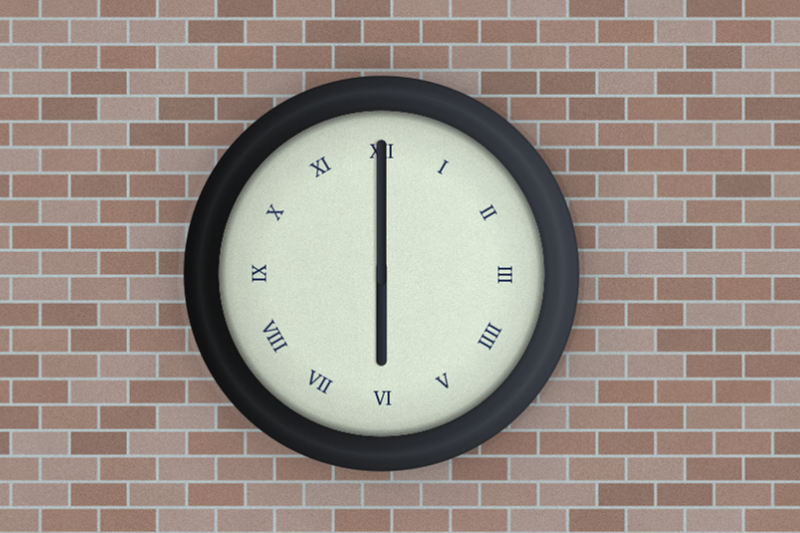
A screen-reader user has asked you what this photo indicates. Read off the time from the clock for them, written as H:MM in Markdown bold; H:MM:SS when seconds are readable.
**6:00**
